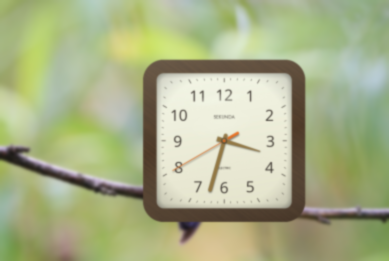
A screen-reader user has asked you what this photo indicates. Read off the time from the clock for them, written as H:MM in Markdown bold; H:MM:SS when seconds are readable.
**3:32:40**
